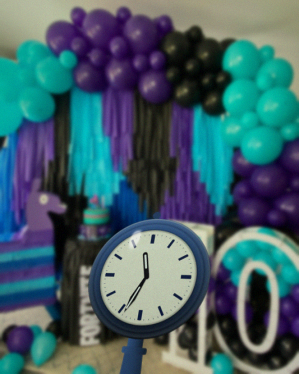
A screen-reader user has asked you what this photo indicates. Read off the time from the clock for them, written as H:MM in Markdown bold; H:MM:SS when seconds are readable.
**11:34**
